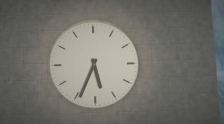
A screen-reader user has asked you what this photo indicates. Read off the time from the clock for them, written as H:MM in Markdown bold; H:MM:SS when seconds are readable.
**5:34**
